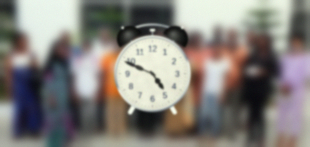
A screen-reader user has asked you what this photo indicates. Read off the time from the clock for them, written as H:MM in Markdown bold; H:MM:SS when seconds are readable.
**4:49**
